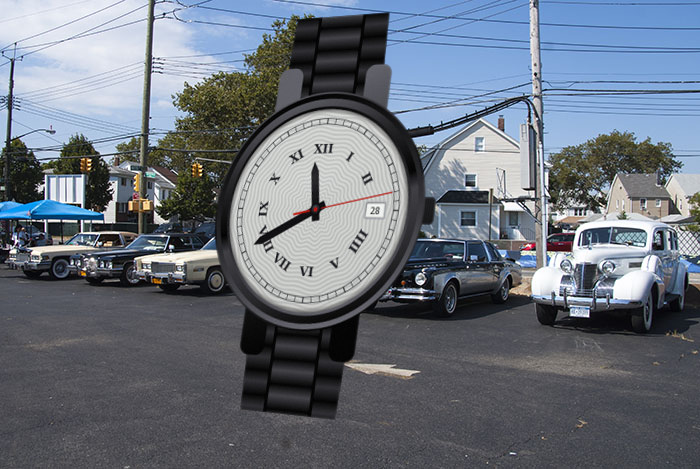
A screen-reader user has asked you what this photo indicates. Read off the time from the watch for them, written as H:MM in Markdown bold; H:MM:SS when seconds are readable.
**11:40:13**
